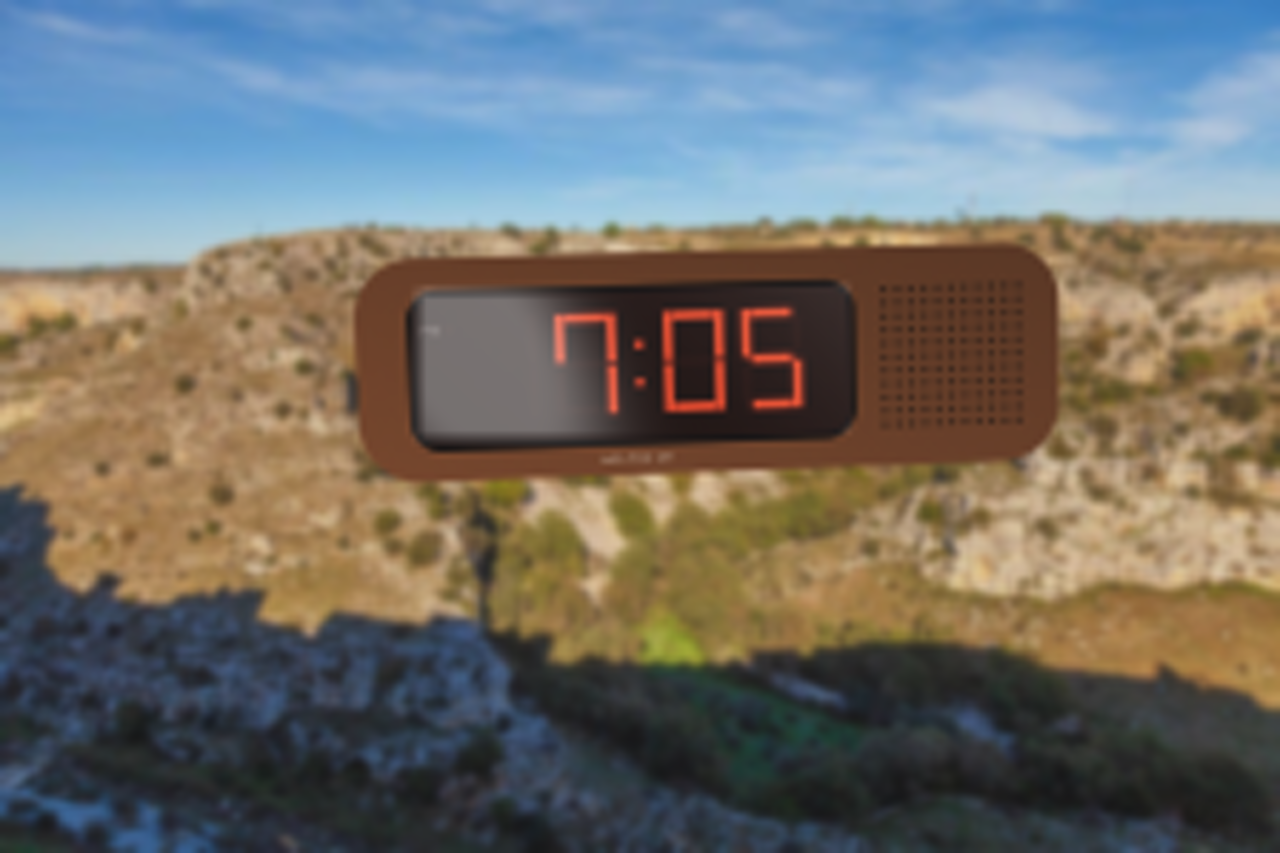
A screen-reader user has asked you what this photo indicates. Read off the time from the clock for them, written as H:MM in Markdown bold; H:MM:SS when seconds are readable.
**7:05**
